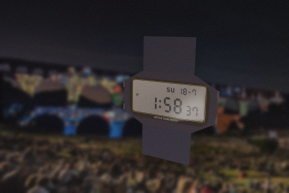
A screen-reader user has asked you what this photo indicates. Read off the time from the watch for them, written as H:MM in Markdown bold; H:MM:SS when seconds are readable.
**1:58:37**
